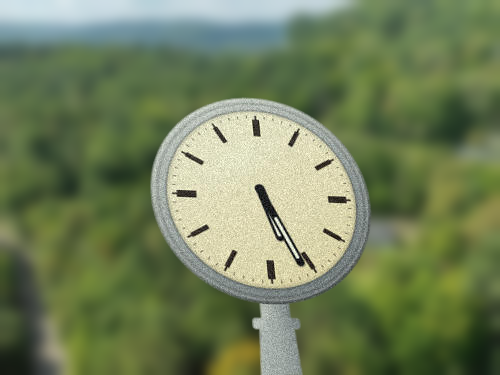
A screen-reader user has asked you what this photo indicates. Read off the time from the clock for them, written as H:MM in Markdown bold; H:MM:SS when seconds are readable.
**5:26**
